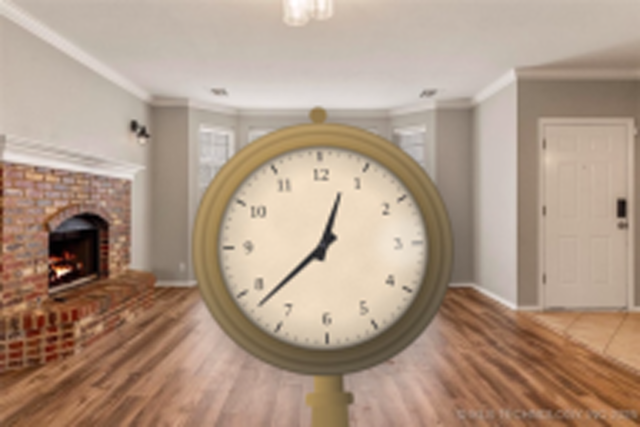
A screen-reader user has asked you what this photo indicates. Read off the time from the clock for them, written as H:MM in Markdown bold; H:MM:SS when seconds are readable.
**12:38**
